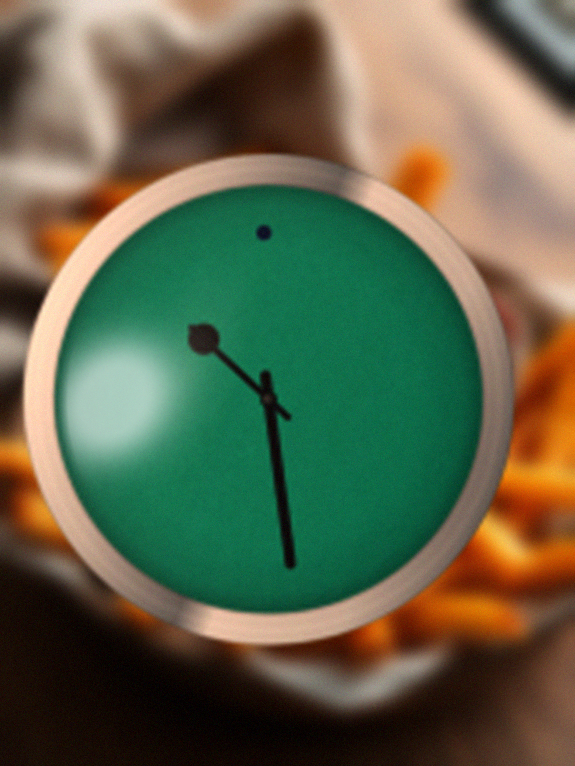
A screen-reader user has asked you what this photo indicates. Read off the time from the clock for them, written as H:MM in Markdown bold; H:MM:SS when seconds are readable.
**10:29**
